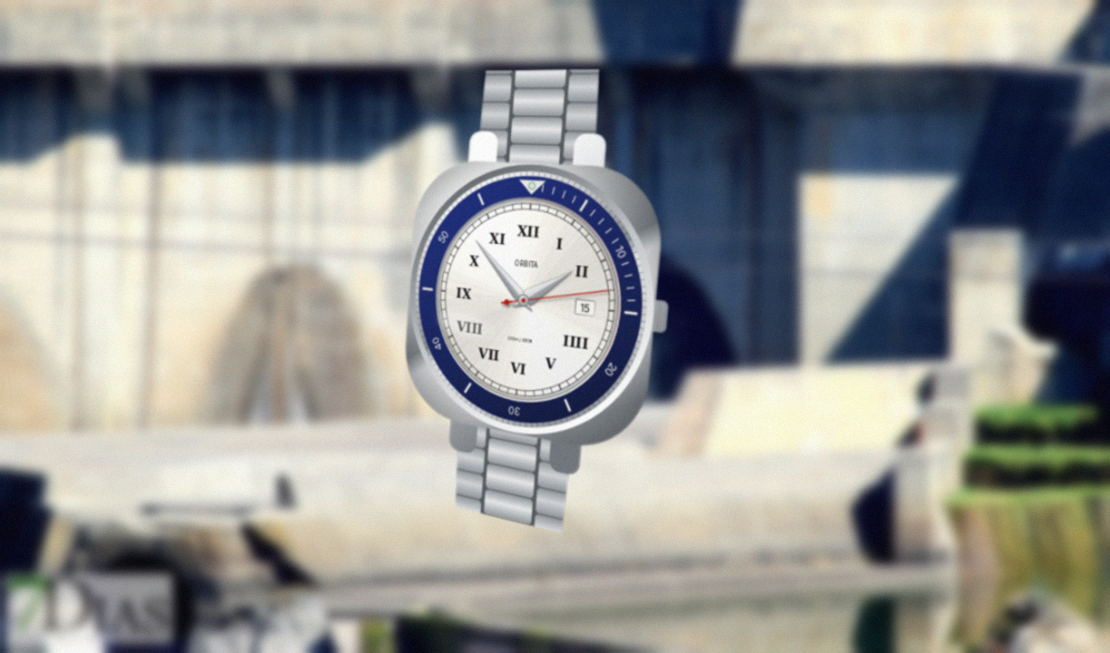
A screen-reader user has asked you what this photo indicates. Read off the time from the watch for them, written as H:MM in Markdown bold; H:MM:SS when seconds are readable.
**1:52:13**
